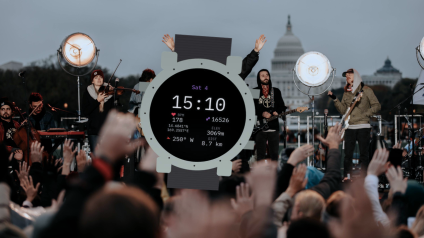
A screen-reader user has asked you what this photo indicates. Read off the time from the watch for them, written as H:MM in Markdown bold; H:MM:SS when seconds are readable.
**15:10**
